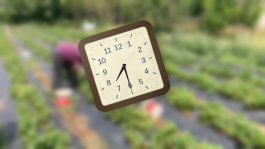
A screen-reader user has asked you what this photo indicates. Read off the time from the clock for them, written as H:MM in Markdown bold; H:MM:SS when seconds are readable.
**7:30**
